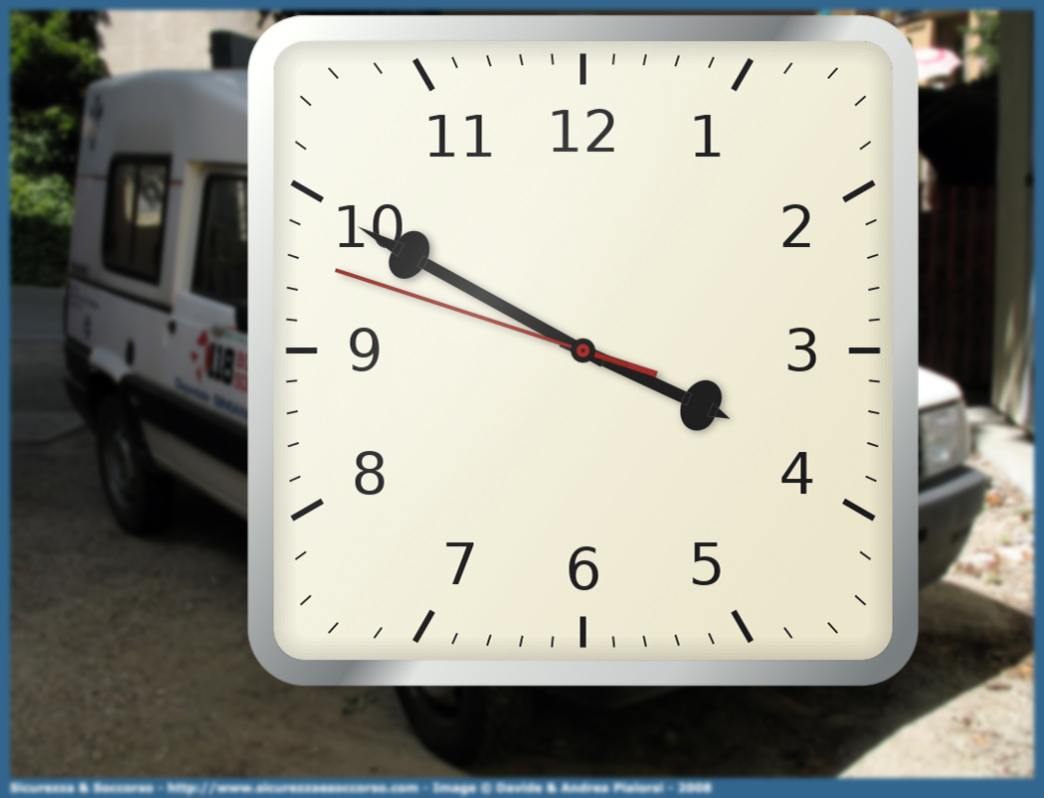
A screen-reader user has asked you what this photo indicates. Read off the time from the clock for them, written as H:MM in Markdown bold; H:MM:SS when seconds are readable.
**3:49:48**
